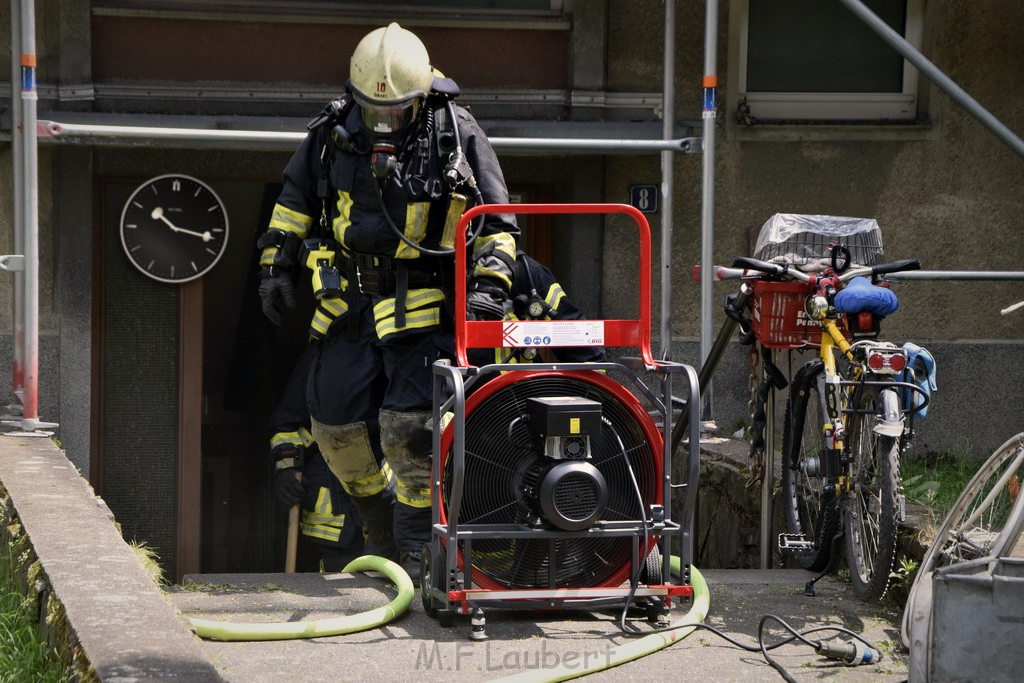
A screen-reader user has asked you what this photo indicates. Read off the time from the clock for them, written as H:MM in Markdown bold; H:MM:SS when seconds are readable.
**10:17**
